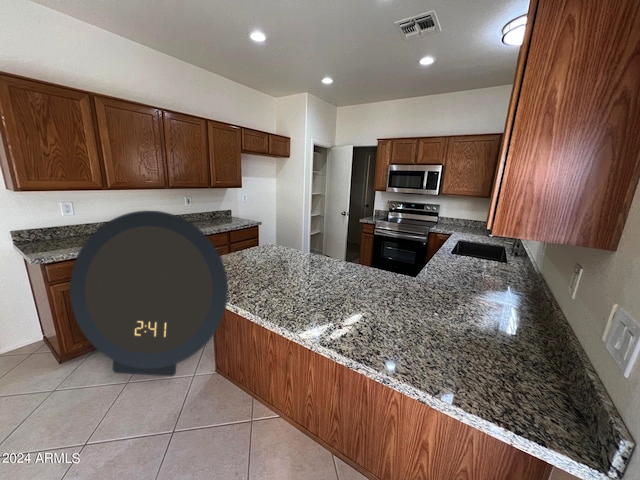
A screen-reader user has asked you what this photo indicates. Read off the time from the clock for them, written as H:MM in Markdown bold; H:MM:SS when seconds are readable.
**2:41**
